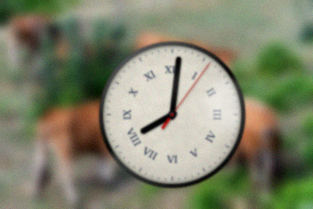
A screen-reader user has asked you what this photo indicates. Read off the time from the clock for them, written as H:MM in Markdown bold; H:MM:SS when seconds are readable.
**8:01:06**
